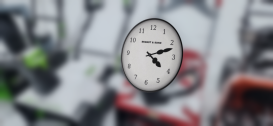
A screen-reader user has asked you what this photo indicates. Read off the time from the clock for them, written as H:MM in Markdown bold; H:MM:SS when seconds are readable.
**4:12**
